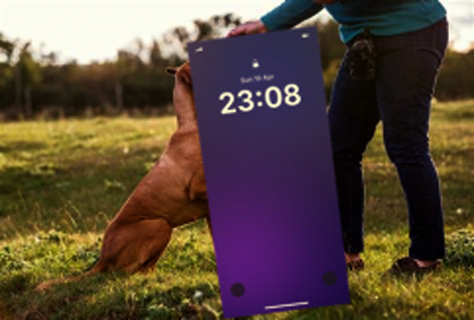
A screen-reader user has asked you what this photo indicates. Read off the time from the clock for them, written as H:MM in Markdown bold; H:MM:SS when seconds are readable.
**23:08**
